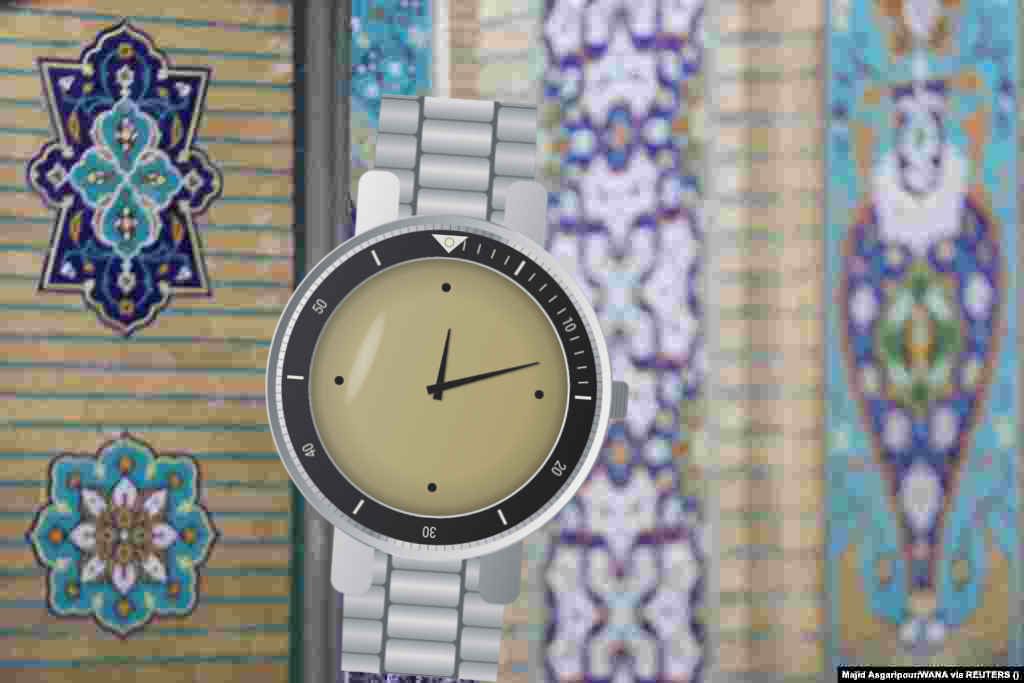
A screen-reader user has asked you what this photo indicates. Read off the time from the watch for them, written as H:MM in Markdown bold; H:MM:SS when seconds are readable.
**12:12**
